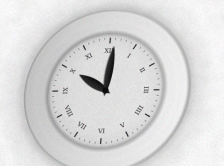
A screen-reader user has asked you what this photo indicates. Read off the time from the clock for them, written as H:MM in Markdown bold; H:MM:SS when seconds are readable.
**10:01**
